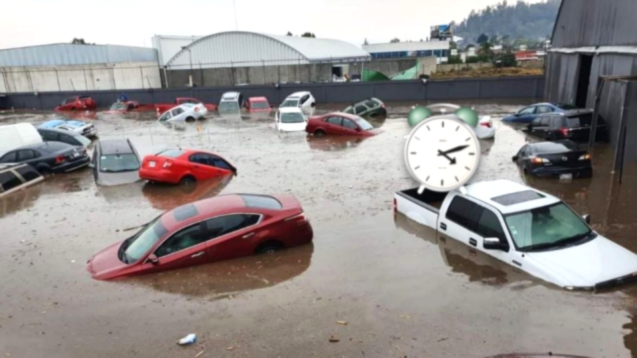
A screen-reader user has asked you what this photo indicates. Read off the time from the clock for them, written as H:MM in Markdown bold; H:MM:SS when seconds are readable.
**4:12**
